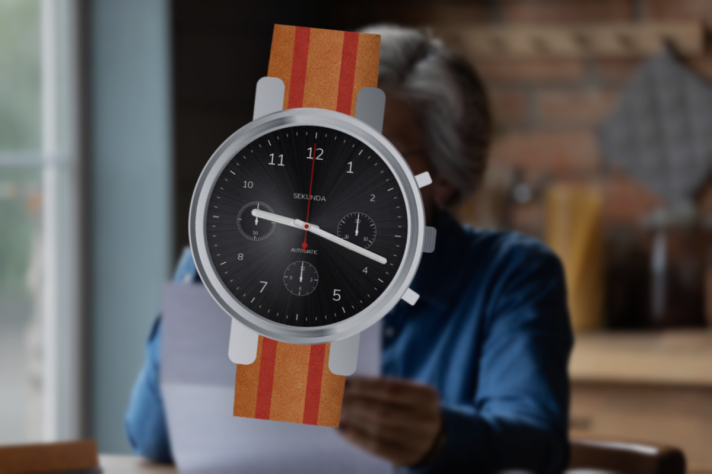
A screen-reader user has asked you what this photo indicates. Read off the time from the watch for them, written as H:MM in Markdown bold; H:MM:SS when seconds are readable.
**9:18**
